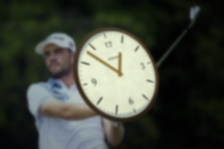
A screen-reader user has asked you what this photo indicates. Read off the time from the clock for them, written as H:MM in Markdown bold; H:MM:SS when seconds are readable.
**12:53**
